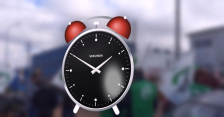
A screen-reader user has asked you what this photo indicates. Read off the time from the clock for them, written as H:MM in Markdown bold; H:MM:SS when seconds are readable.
**1:50**
